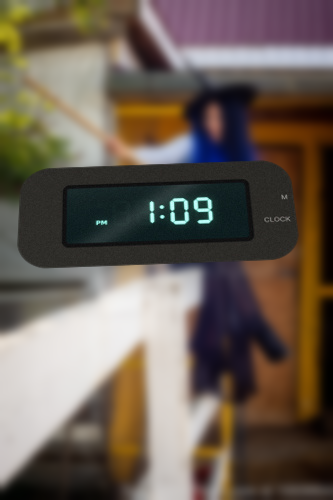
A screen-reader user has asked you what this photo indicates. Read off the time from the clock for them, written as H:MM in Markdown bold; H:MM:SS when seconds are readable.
**1:09**
